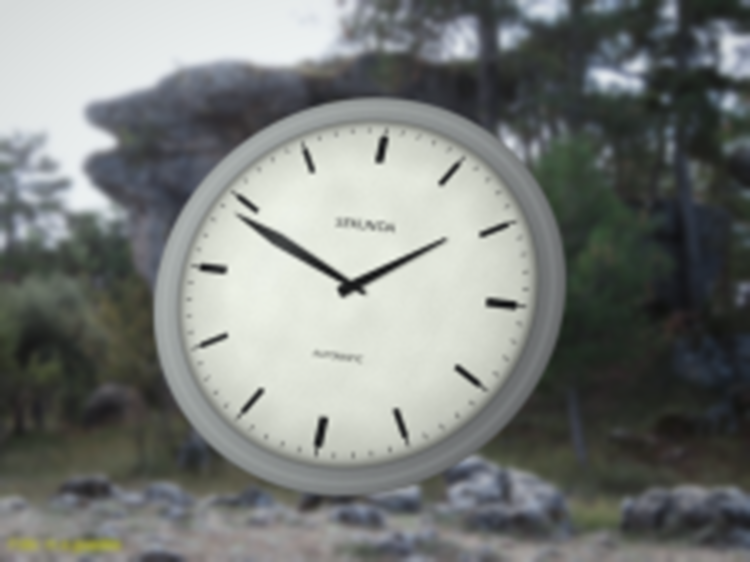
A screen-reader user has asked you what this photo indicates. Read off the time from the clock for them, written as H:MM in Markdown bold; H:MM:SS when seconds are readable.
**1:49**
